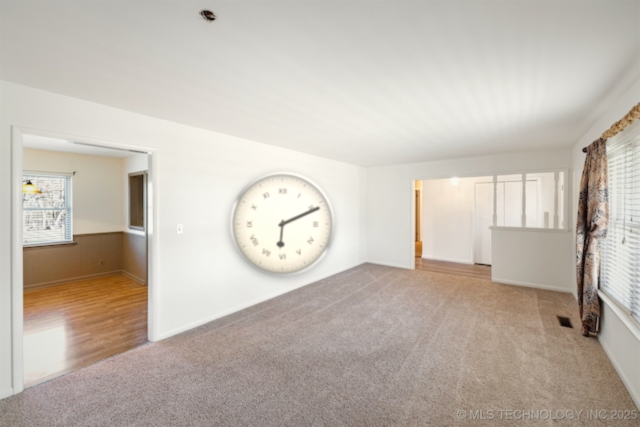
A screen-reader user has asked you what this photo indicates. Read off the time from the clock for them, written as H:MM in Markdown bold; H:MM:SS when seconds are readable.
**6:11**
